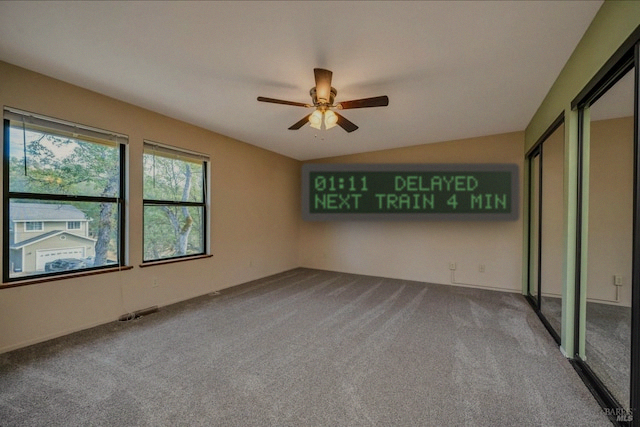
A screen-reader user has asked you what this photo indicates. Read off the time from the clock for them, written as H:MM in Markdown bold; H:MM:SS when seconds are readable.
**1:11**
